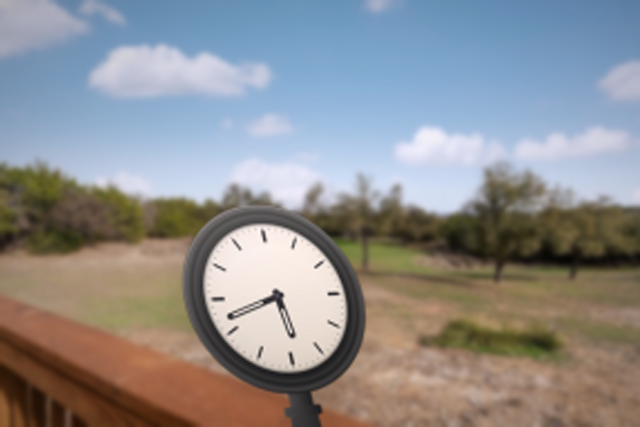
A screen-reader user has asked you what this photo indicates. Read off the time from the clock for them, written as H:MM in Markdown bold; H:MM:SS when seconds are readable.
**5:42**
